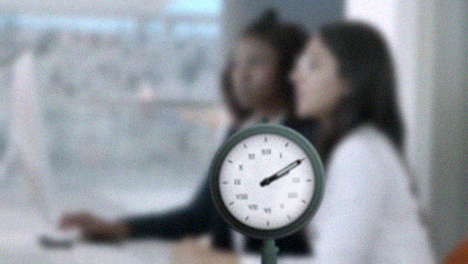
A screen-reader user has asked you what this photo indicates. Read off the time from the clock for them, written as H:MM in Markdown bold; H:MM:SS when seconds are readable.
**2:10**
